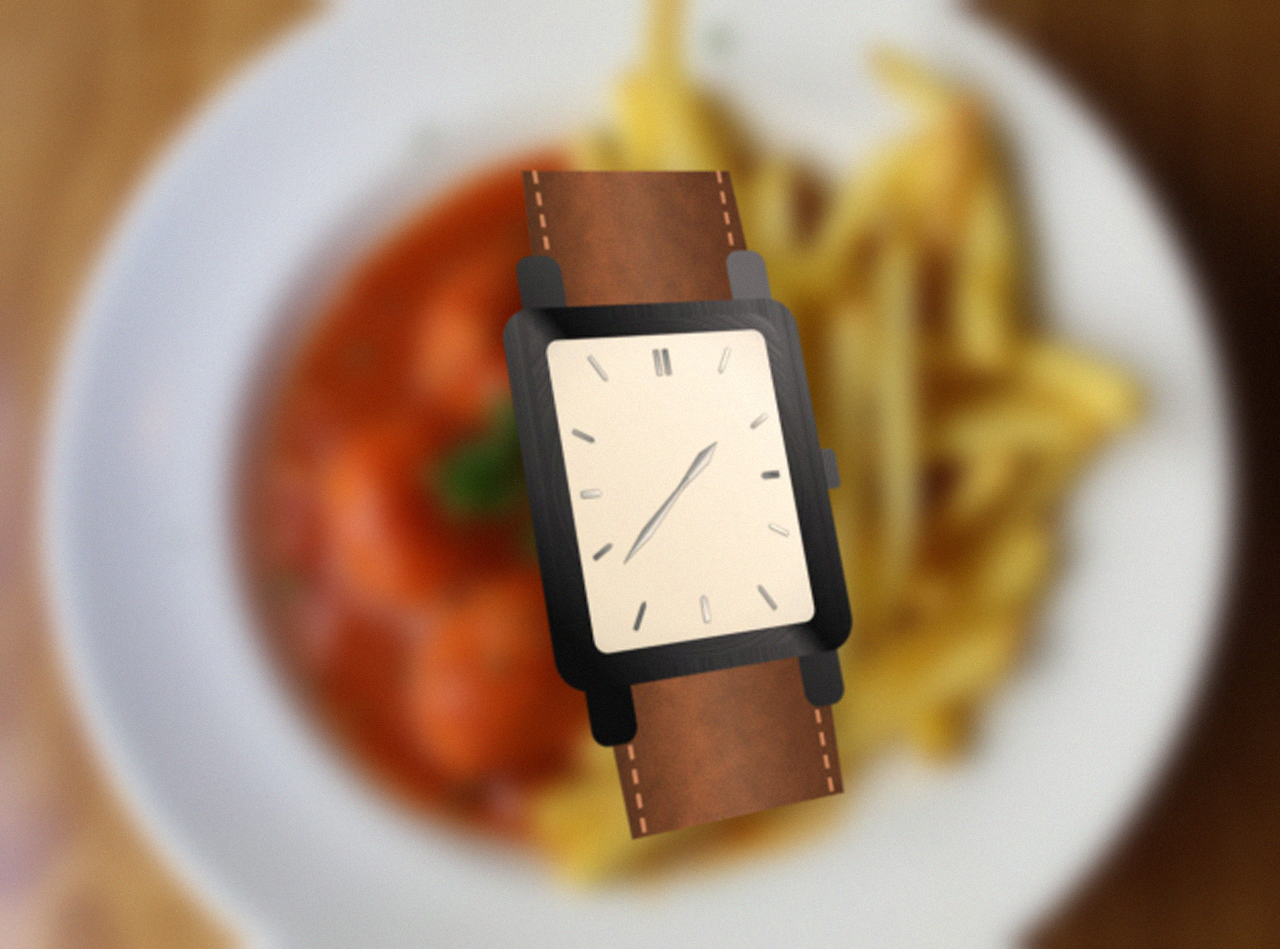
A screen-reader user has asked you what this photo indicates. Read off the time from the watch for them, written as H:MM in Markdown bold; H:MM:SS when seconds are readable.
**1:38**
